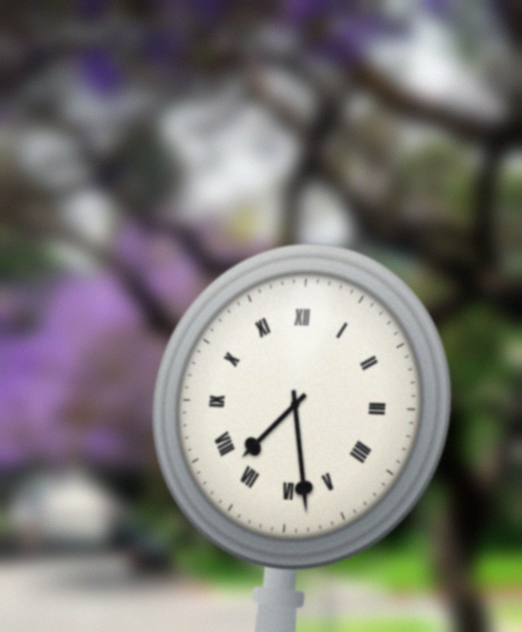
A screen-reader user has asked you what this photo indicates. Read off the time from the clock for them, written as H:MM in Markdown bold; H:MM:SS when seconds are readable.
**7:28**
